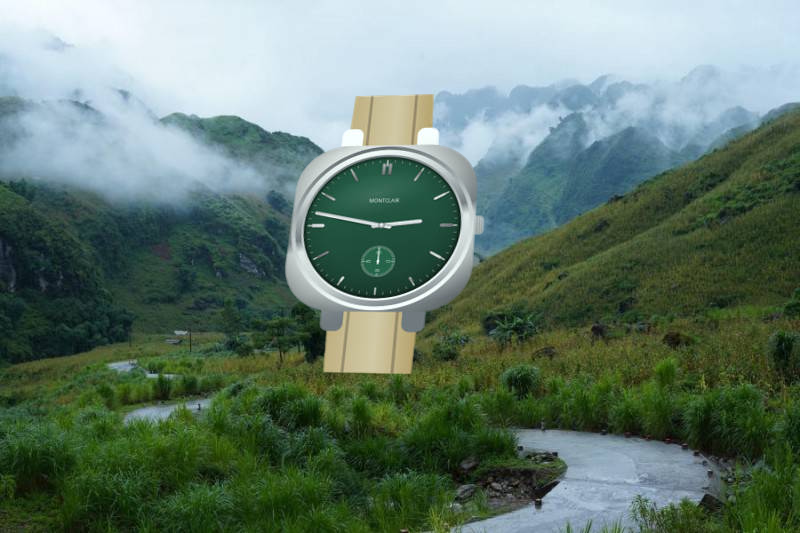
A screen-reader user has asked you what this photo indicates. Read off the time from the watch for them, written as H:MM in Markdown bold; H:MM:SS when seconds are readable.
**2:47**
